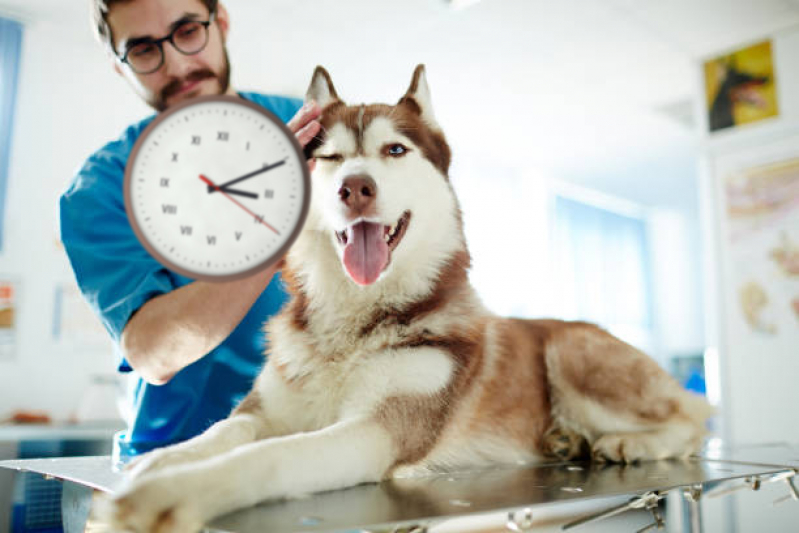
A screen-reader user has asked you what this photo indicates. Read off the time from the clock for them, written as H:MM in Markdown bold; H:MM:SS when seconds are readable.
**3:10:20**
